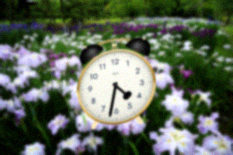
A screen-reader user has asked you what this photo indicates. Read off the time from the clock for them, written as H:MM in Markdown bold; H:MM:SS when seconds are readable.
**4:32**
